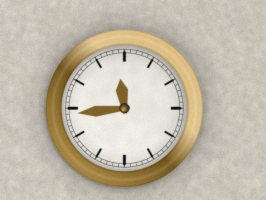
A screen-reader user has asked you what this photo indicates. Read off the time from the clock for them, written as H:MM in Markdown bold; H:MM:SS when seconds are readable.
**11:44**
